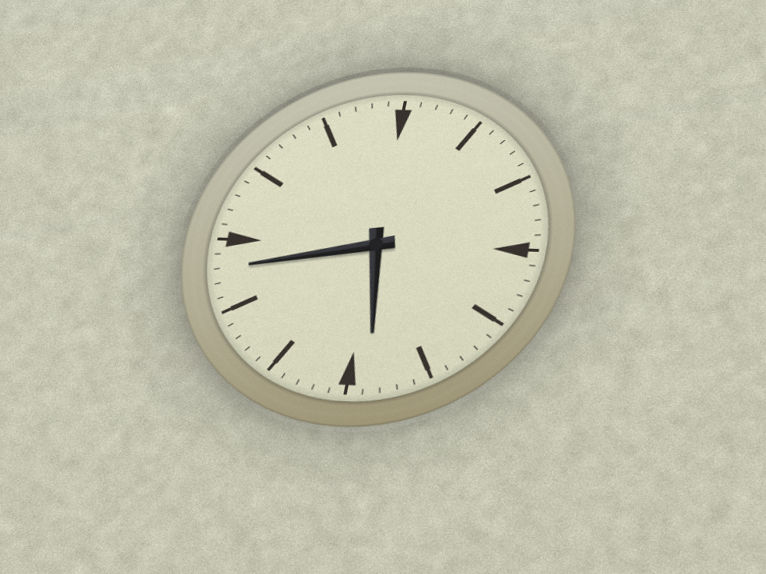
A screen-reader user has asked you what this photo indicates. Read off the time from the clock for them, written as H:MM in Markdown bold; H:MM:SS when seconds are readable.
**5:43**
